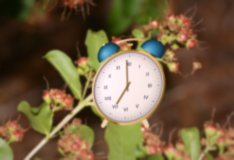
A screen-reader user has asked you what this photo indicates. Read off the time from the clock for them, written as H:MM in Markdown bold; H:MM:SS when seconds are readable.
**6:59**
